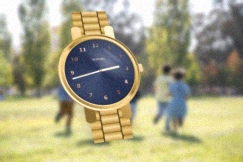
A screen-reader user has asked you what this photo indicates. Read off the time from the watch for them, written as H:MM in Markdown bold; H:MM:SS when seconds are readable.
**2:43**
